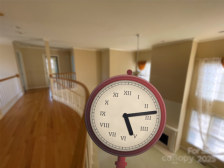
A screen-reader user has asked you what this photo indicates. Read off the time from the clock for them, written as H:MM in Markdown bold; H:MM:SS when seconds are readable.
**5:13**
